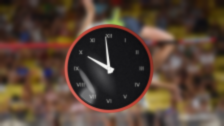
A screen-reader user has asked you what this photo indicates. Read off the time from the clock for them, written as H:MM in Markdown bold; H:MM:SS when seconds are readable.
**9:59**
